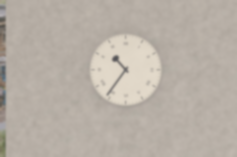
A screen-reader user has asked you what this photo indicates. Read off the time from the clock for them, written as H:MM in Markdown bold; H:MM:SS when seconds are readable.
**10:36**
